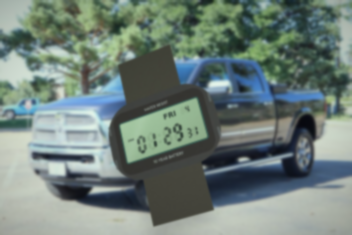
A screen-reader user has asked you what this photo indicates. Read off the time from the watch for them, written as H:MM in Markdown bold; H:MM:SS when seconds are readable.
**1:29**
